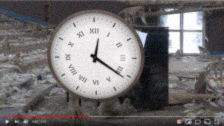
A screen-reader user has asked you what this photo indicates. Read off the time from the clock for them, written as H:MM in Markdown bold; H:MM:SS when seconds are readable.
**12:21**
